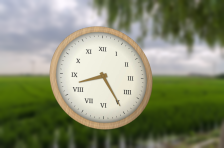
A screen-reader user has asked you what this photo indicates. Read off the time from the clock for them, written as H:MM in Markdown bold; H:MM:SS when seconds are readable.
**8:25**
